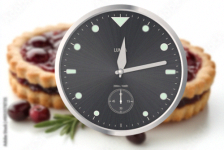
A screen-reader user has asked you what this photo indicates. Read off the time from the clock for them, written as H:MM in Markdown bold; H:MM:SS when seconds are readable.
**12:13**
